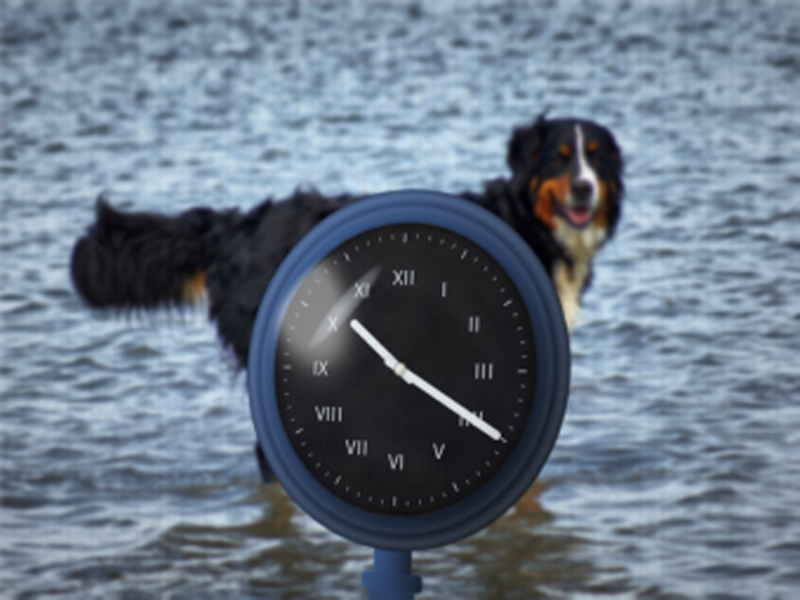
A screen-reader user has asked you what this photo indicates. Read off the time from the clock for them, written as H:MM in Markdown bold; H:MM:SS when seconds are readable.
**10:20**
